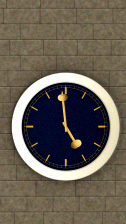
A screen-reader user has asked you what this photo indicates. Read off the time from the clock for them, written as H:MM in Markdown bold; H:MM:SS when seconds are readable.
**4:59**
